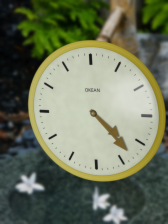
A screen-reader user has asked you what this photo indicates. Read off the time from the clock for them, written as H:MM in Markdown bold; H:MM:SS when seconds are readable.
**4:23**
